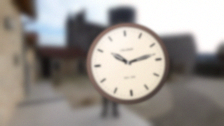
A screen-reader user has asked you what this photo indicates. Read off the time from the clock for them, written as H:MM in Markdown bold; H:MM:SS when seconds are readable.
**10:13**
